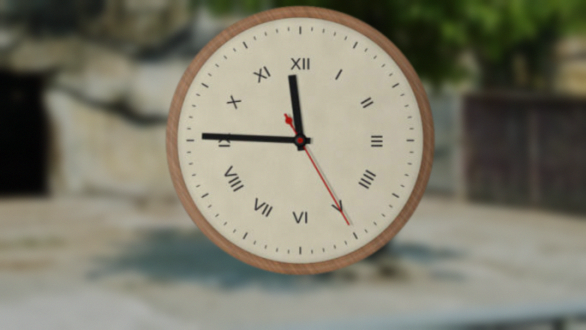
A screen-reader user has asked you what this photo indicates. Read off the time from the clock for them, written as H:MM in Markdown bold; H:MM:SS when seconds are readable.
**11:45:25**
